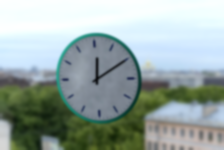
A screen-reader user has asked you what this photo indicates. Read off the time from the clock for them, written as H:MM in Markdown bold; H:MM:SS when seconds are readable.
**12:10**
